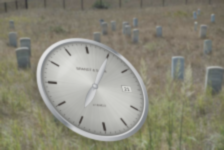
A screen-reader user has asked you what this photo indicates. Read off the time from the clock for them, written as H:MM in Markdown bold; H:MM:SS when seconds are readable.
**7:05**
